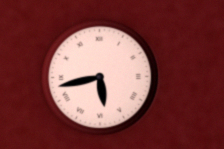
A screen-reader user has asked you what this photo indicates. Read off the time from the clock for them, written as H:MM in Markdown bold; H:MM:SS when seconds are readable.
**5:43**
